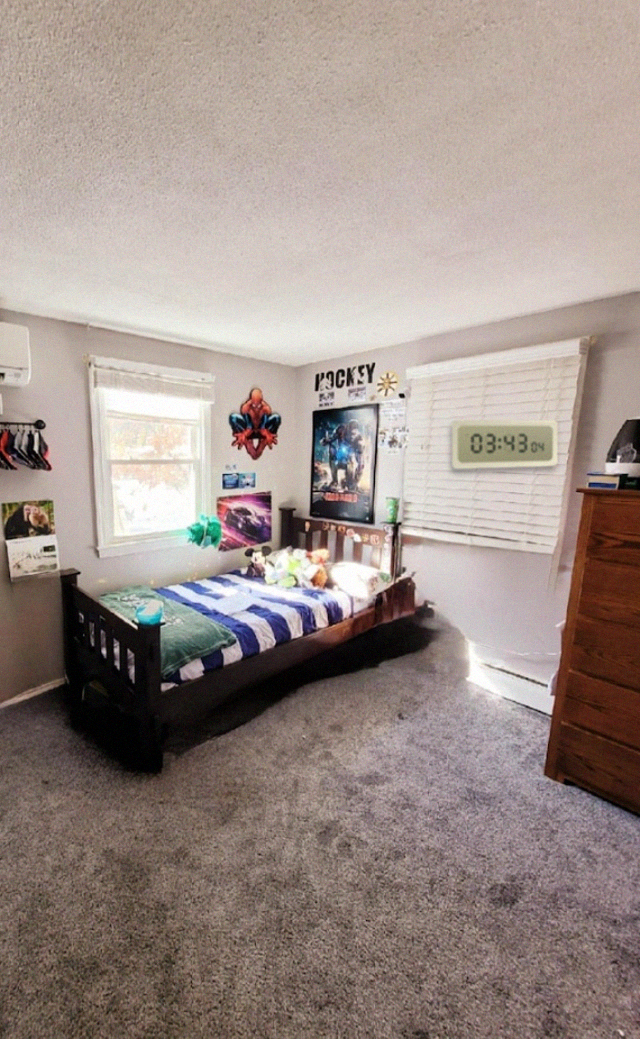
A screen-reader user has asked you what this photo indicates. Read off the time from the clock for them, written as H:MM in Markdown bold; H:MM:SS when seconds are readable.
**3:43:04**
